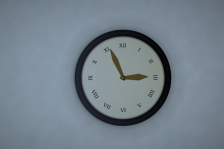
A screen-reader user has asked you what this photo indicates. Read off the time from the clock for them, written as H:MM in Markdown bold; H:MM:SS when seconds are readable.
**2:56**
